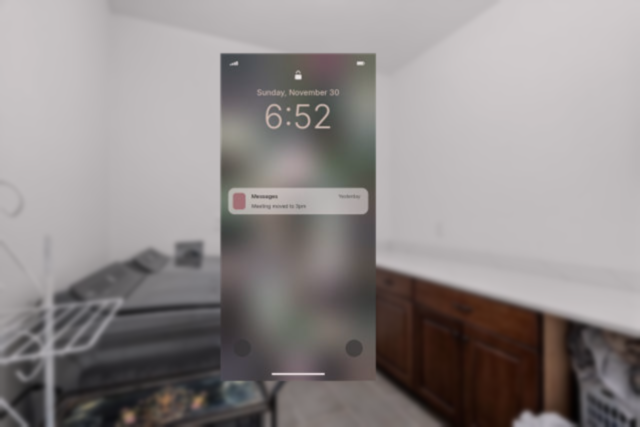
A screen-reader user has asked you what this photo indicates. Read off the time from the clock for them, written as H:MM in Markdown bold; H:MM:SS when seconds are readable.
**6:52**
